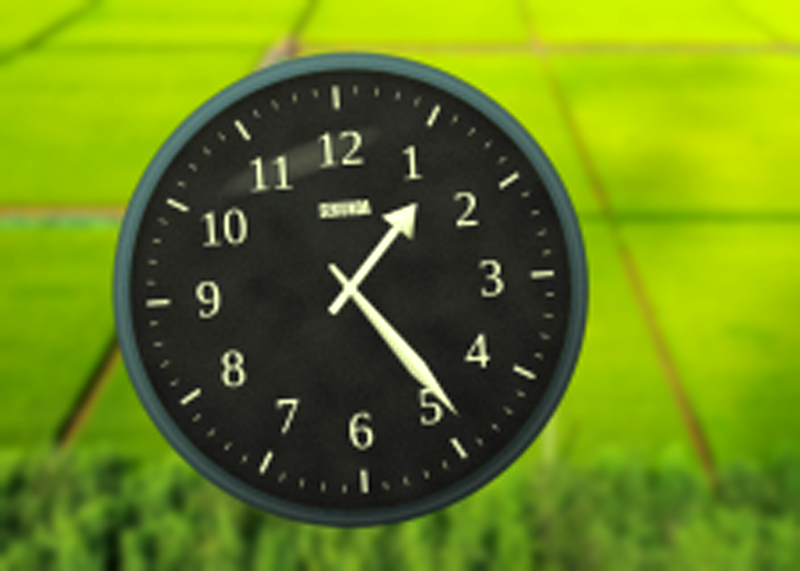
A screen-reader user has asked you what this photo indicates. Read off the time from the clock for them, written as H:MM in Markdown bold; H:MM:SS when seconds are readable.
**1:24**
